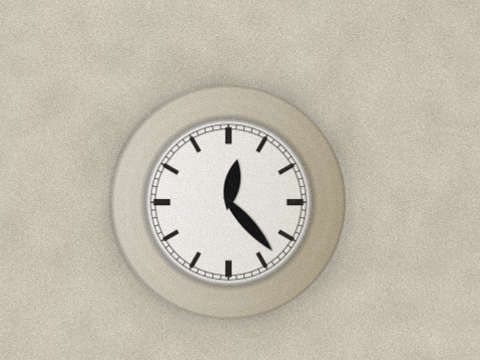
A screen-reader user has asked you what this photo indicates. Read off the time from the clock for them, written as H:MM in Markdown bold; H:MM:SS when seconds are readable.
**12:23**
